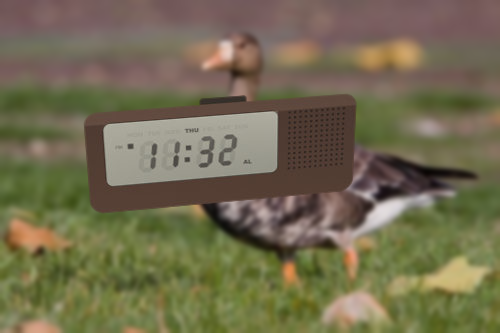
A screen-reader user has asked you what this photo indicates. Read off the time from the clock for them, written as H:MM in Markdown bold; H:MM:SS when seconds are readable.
**11:32**
